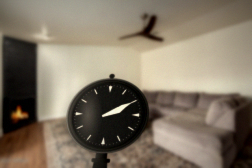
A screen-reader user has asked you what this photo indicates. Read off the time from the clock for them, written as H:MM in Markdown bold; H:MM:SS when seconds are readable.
**2:10**
